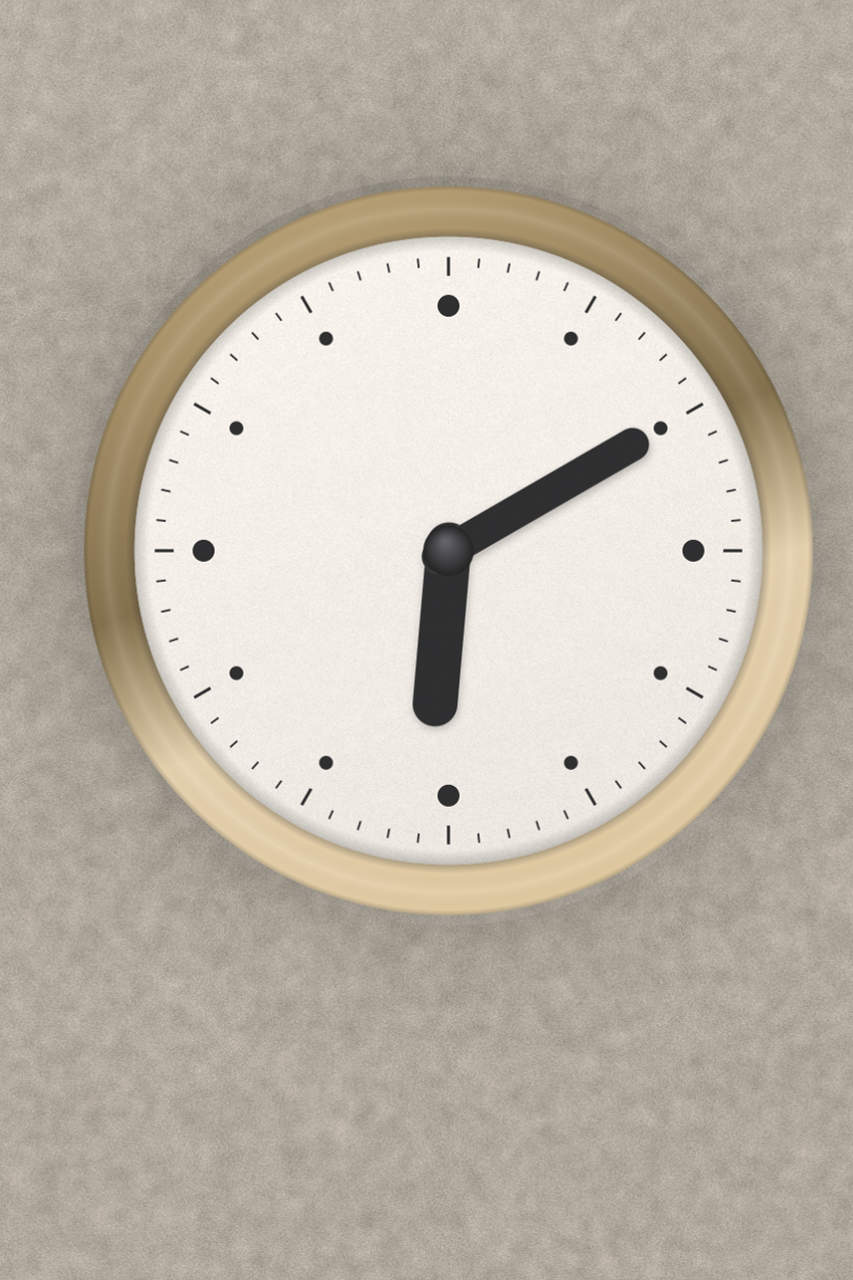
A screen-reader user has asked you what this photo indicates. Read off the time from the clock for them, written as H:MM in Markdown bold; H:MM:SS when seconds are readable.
**6:10**
